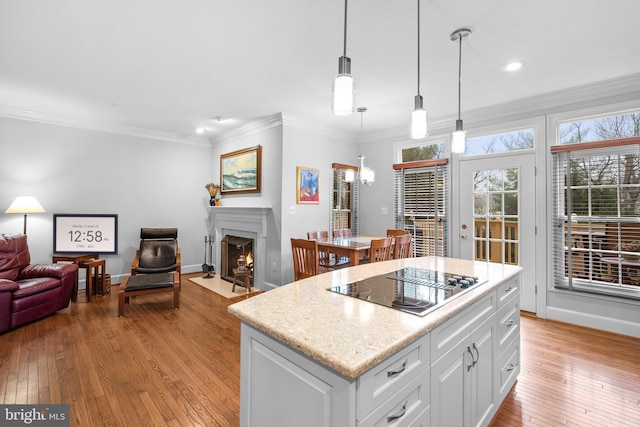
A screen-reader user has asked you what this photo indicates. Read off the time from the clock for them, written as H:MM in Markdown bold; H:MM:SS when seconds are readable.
**12:58**
